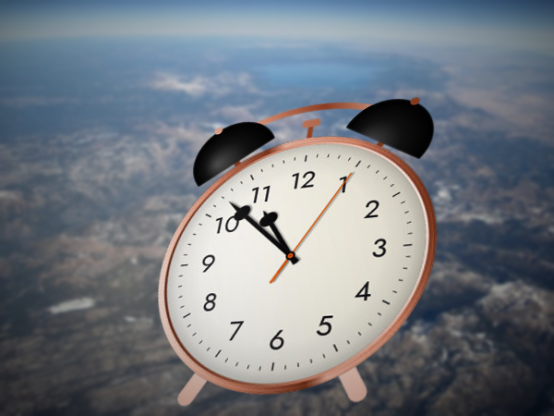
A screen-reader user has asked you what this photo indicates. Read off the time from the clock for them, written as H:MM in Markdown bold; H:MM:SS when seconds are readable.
**10:52:05**
